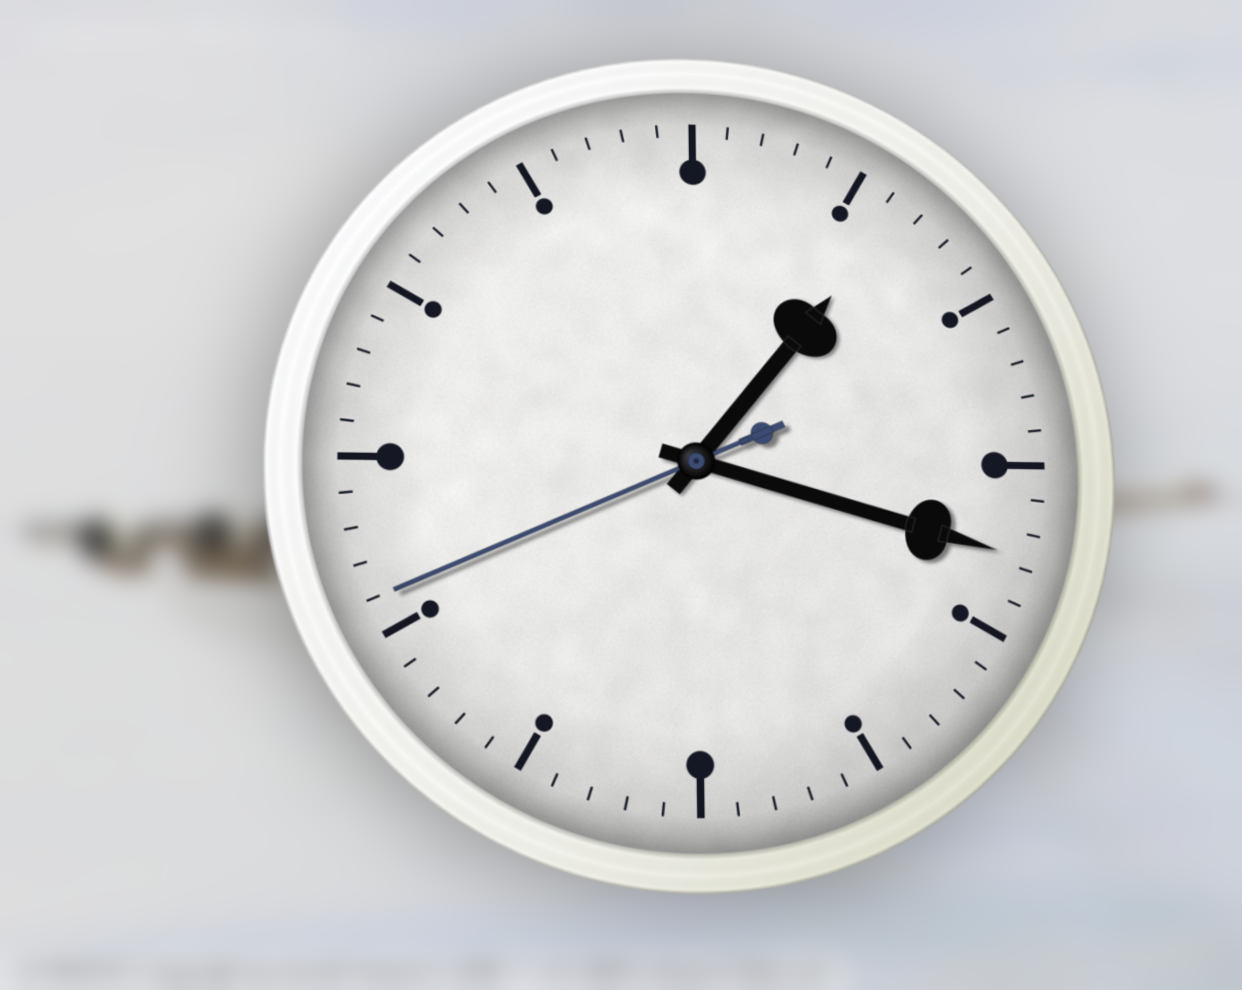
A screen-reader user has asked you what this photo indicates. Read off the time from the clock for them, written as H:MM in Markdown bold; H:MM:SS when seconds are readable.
**1:17:41**
